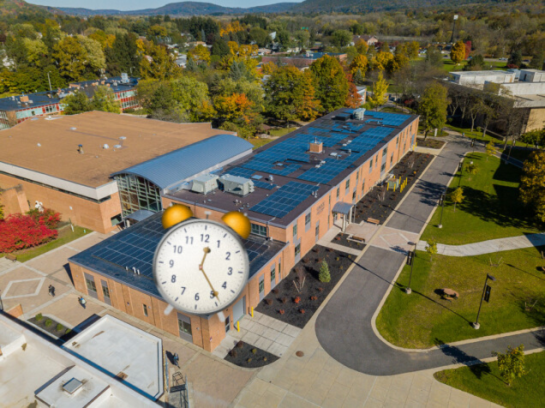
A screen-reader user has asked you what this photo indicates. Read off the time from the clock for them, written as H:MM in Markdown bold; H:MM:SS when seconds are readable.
**12:24**
